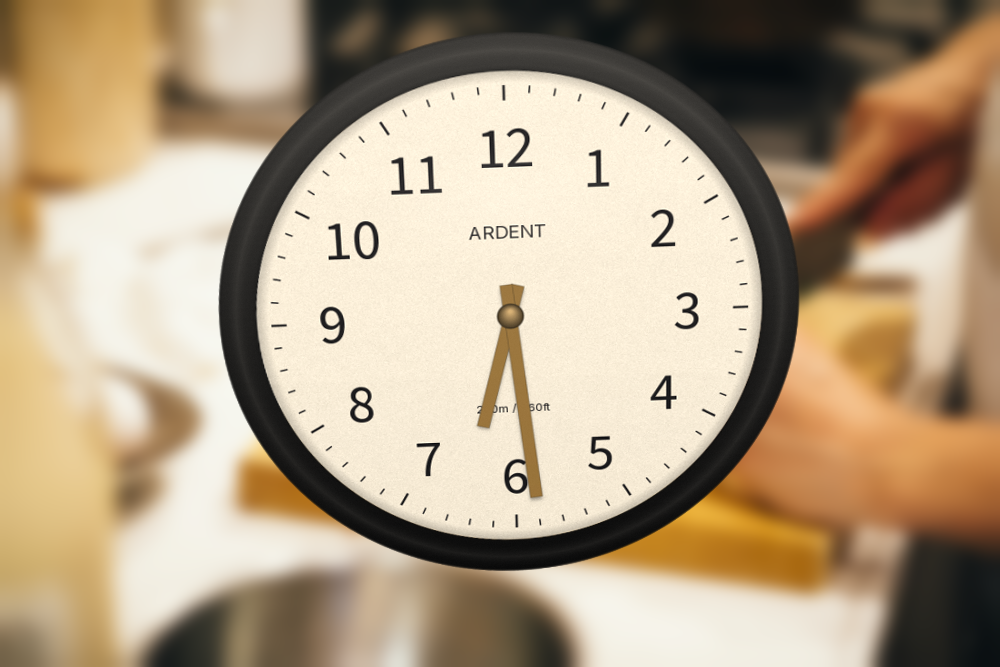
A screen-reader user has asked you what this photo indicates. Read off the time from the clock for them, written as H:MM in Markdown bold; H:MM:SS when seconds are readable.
**6:29**
